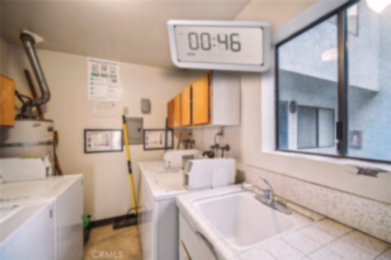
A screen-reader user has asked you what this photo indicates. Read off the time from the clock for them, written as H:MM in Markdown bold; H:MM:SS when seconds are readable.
**0:46**
